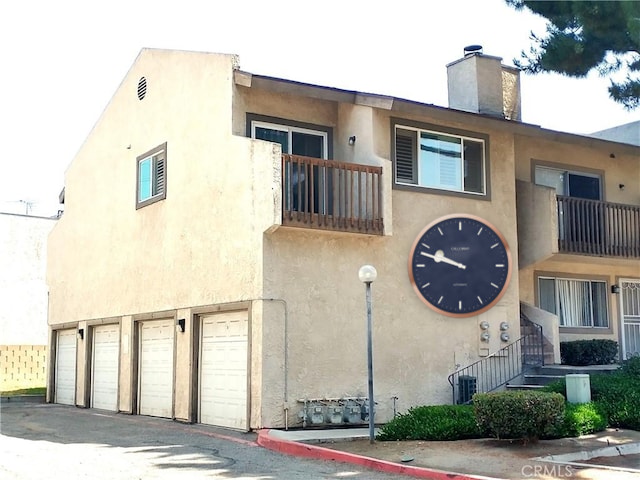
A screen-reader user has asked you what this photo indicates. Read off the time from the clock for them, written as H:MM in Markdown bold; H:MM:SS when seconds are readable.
**9:48**
